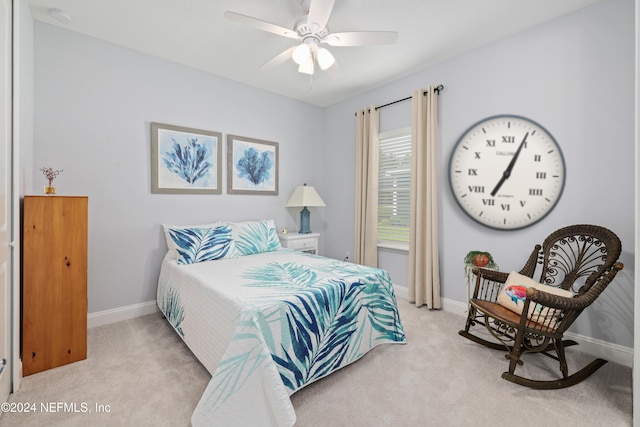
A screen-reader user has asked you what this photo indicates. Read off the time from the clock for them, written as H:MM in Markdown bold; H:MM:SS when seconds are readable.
**7:04**
